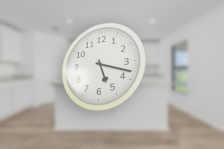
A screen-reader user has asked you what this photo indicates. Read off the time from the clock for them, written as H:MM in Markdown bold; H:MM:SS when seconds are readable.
**5:18**
